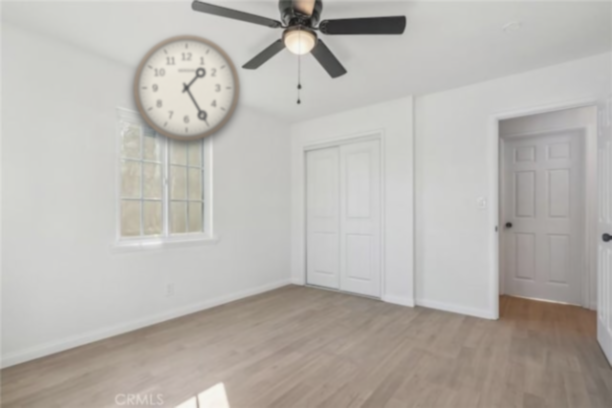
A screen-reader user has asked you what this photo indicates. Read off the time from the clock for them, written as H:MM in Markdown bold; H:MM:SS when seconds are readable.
**1:25**
